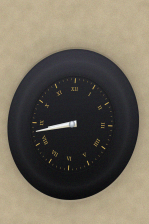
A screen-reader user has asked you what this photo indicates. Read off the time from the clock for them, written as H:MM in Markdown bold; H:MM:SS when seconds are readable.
**8:43**
